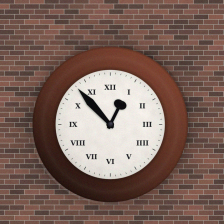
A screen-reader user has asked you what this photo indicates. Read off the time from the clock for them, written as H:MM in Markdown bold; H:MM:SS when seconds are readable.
**12:53**
